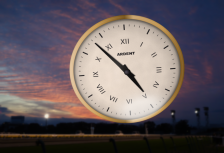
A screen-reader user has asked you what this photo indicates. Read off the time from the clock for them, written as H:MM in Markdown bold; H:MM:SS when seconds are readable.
**4:53**
